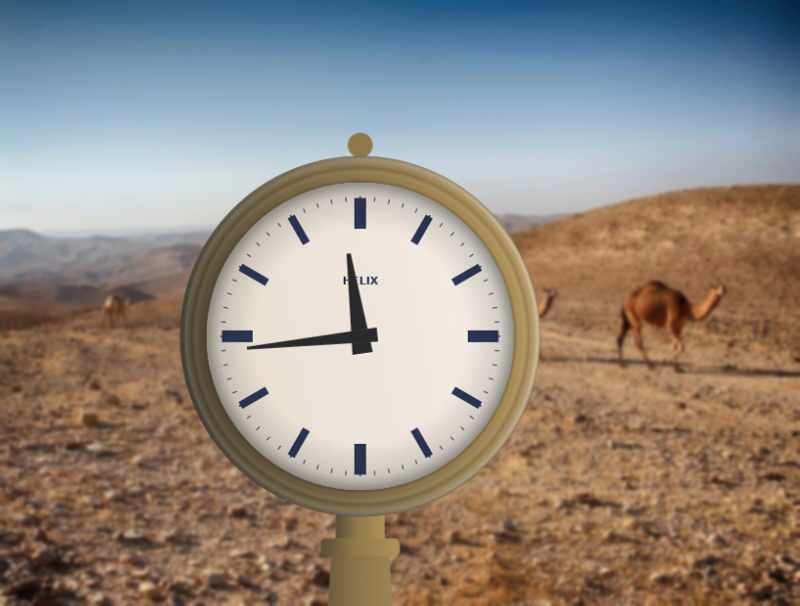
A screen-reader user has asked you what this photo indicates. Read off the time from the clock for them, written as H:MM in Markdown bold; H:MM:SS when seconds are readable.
**11:44**
